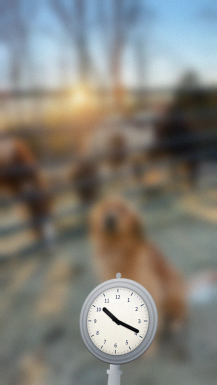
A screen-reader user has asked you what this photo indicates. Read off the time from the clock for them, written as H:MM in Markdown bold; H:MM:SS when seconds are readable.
**10:19**
